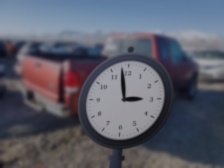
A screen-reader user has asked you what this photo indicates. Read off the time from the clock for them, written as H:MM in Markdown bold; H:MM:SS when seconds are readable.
**2:58**
